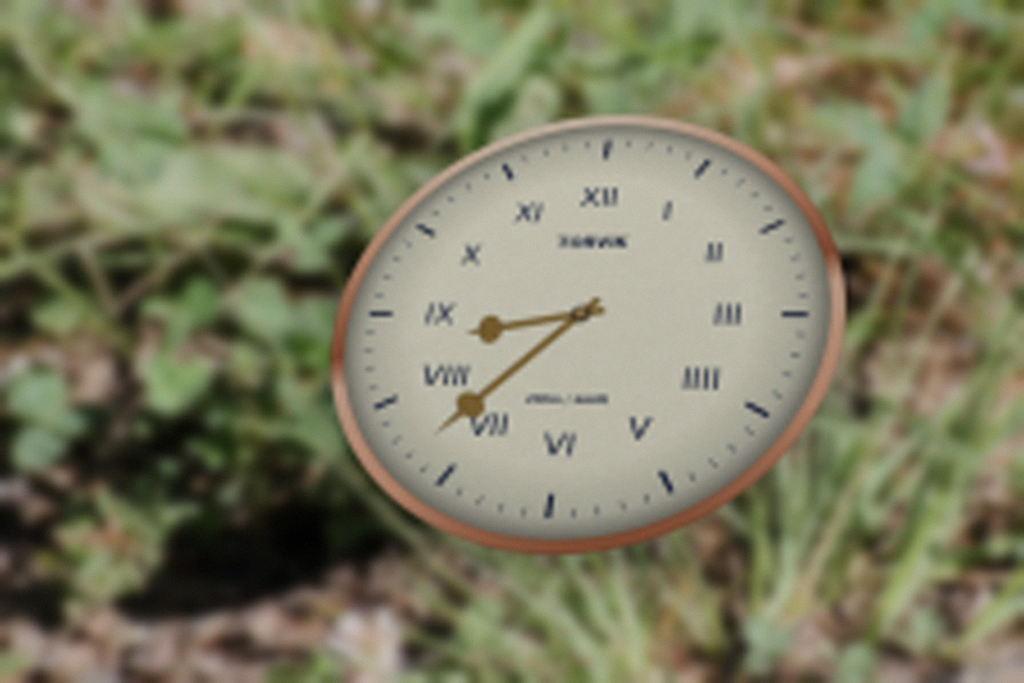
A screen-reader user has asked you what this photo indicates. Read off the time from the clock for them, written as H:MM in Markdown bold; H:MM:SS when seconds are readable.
**8:37**
